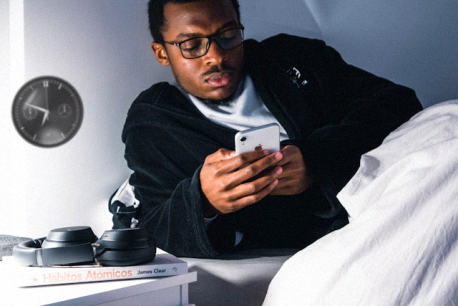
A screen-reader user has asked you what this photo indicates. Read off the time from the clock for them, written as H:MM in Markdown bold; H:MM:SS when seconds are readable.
**6:49**
